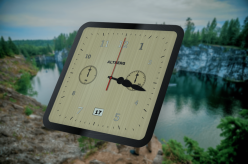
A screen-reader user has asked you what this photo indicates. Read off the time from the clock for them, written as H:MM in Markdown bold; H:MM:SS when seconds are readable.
**3:17**
